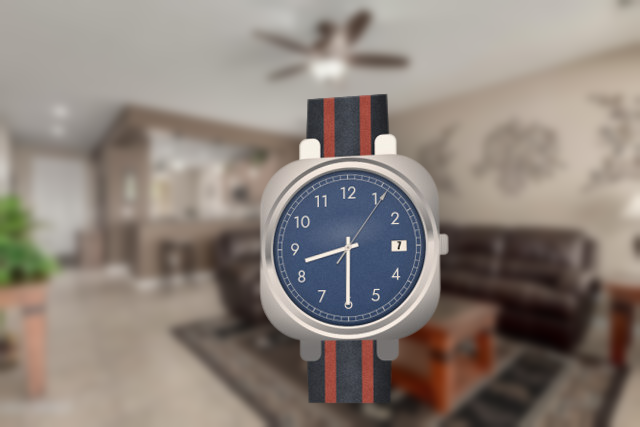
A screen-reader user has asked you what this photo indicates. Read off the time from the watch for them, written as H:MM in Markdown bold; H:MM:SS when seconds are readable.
**8:30:06**
